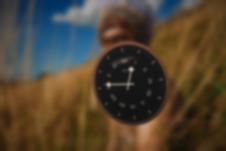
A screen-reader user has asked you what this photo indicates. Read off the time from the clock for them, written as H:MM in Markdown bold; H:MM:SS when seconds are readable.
**12:46**
